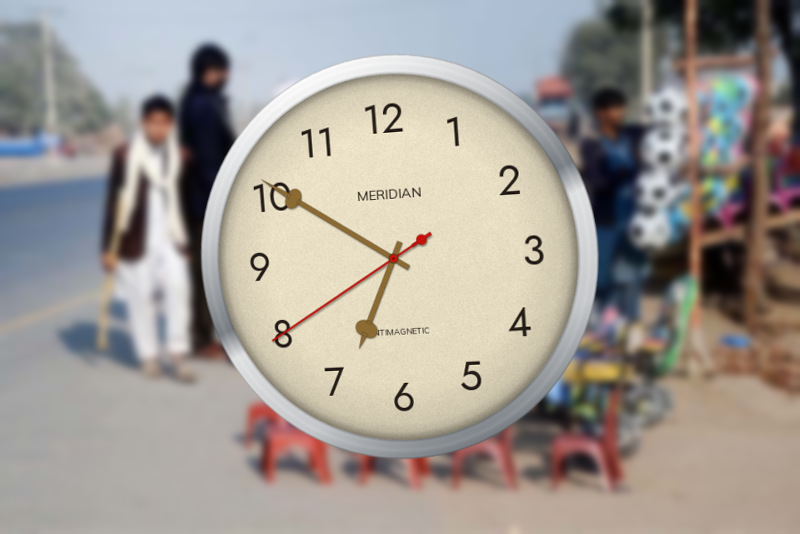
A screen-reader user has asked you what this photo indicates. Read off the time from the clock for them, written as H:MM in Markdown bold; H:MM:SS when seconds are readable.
**6:50:40**
